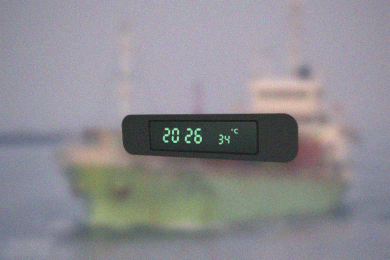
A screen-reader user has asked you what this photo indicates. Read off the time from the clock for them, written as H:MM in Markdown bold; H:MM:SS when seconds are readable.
**20:26**
